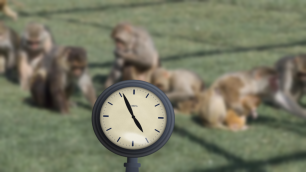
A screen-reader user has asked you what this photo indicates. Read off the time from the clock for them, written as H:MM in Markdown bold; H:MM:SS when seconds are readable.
**4:56**
